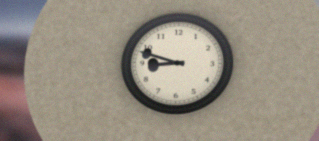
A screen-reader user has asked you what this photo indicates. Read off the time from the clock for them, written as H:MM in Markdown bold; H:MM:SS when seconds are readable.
**8:48**
